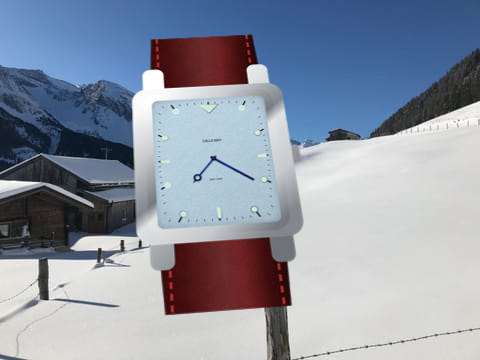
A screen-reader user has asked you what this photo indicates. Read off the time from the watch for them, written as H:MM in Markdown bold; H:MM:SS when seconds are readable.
**7:21**
